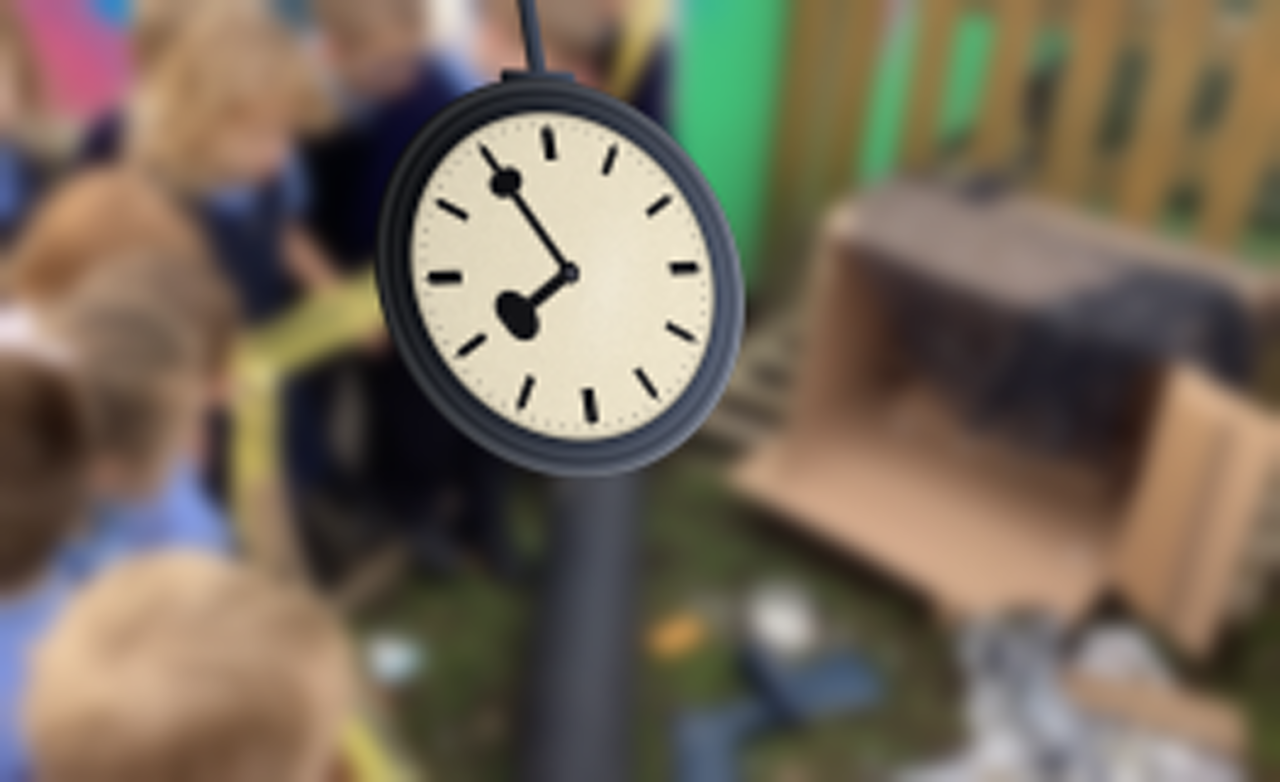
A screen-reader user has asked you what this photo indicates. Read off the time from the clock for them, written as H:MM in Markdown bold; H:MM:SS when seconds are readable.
**7:55**
